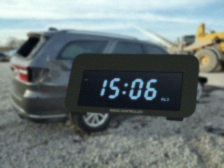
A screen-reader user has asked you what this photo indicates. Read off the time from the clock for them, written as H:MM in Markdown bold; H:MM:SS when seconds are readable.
**15:06**
